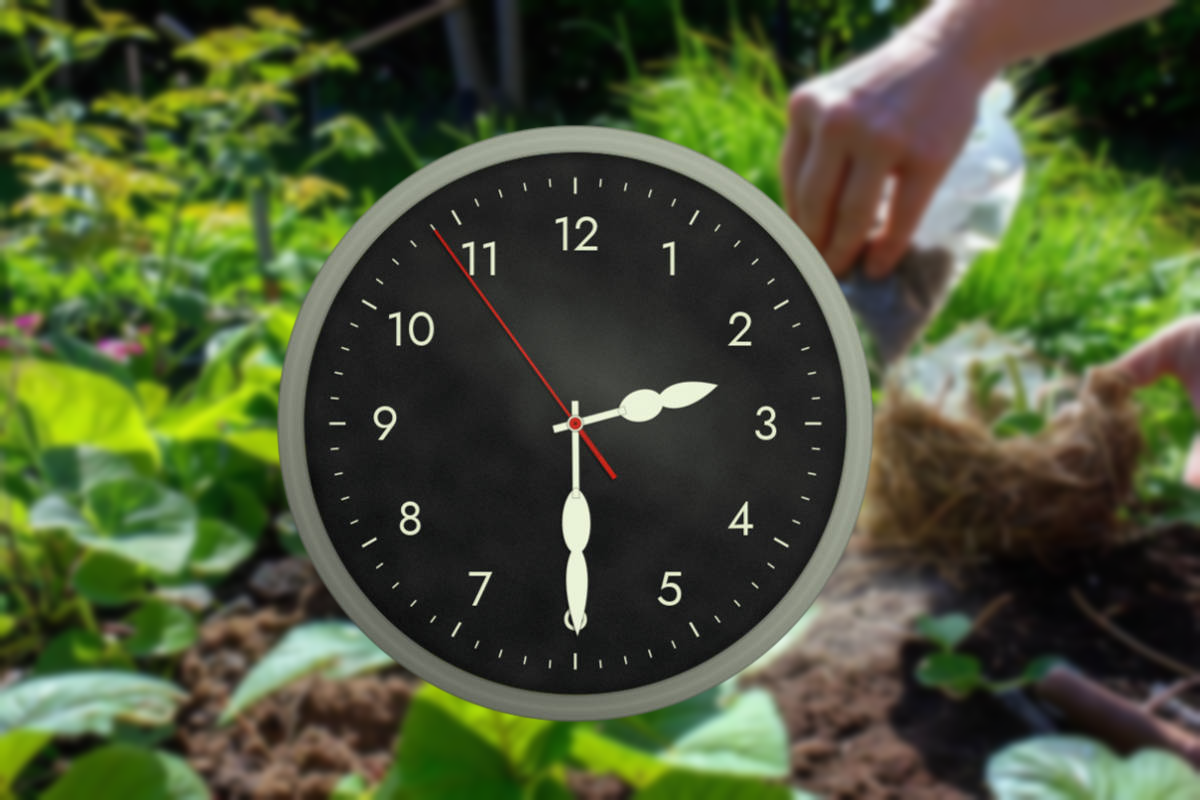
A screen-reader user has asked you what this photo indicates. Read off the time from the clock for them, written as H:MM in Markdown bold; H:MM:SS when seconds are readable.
**2:29:54**
